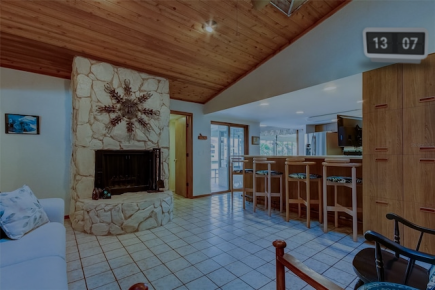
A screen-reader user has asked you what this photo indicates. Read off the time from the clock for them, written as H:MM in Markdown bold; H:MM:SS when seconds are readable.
**13:07**
